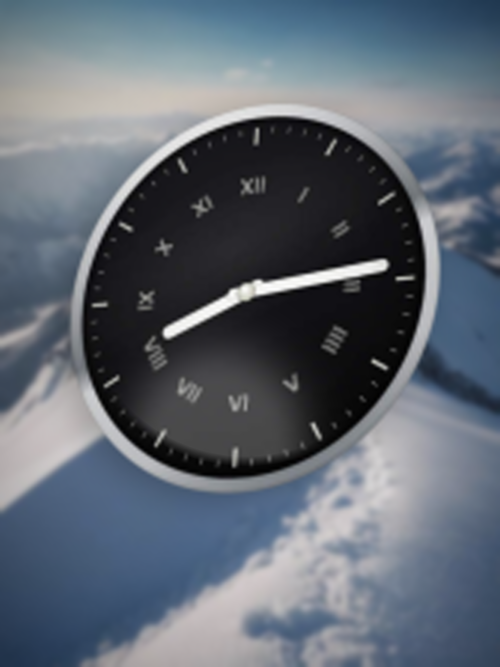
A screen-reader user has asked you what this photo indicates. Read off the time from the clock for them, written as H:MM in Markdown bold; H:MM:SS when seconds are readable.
**8:14**
